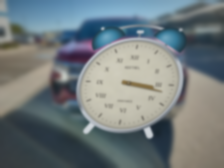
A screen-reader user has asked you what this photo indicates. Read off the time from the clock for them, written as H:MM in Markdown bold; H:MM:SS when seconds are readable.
**3:17**
